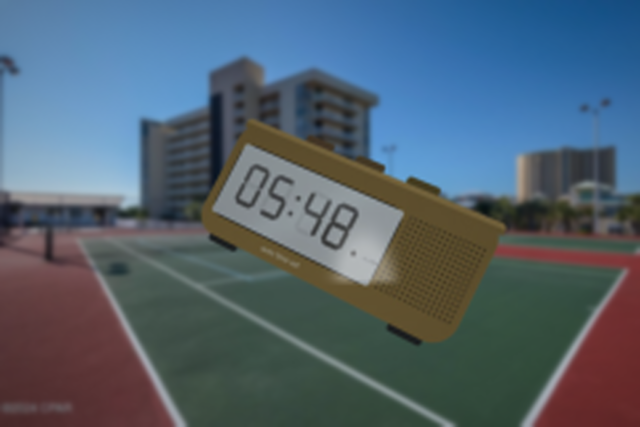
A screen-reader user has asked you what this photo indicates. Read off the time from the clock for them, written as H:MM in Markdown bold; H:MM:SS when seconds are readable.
**5:48**
